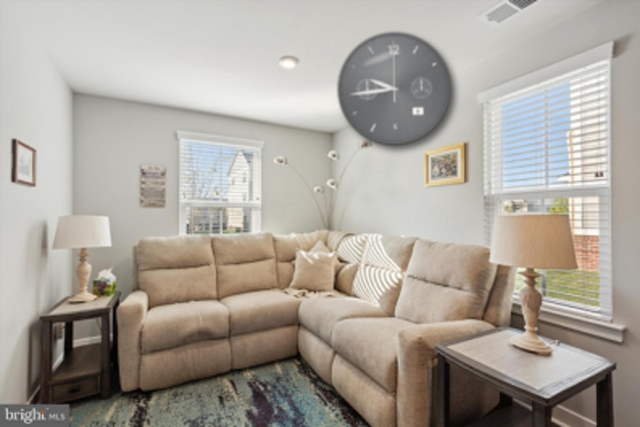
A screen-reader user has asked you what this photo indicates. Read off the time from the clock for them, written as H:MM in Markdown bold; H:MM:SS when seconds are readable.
**9:44**
